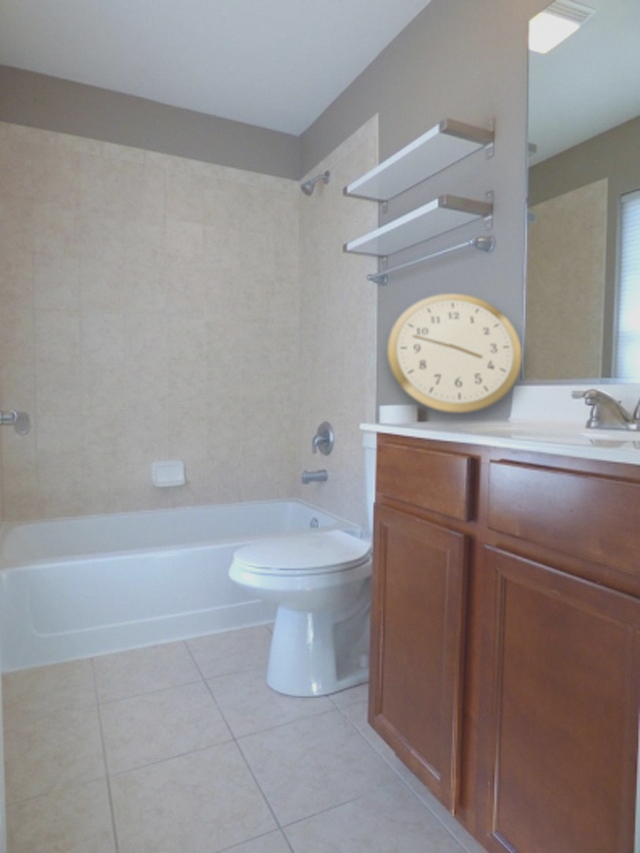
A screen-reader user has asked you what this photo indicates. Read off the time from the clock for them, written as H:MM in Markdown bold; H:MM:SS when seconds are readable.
**3:48**
